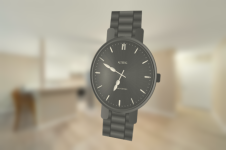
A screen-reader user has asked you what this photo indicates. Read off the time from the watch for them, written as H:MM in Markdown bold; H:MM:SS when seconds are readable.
**6:49**
